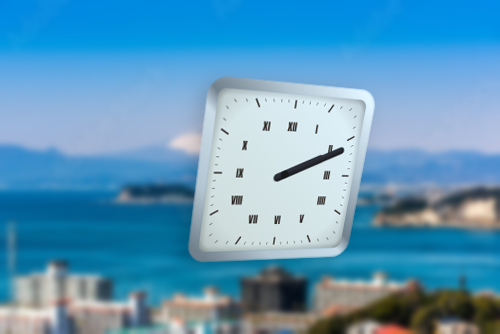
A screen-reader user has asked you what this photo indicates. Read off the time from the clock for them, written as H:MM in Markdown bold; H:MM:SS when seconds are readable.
**2:11**
